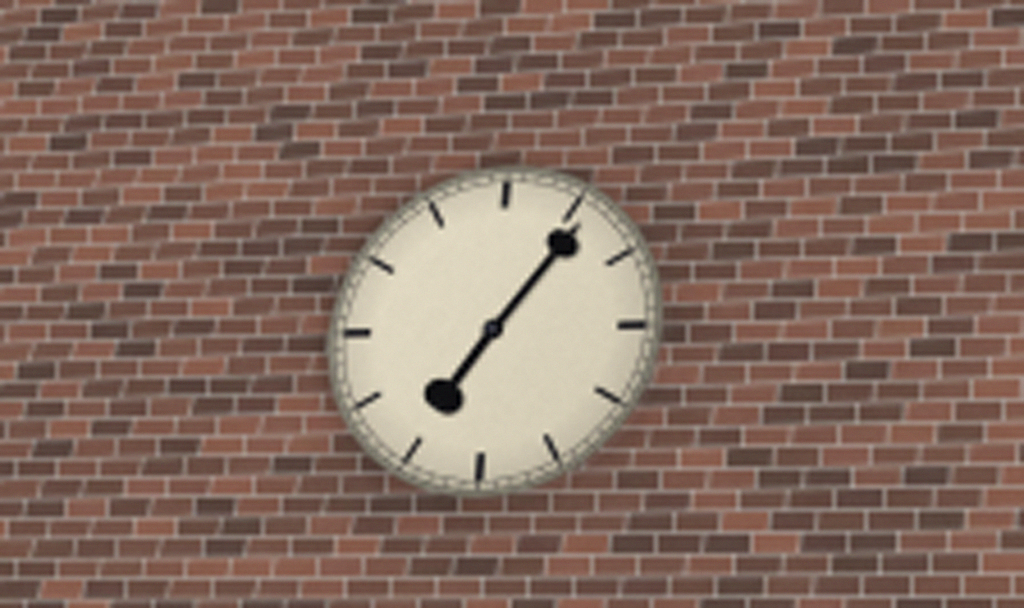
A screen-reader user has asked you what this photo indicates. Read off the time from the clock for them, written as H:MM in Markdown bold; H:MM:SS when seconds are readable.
**7:06**
